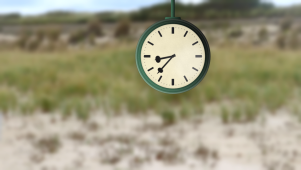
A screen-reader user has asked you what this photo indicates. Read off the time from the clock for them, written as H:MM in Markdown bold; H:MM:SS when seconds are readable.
**8:37**
